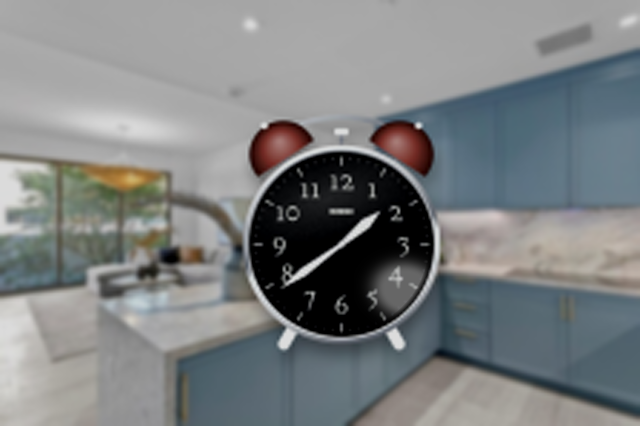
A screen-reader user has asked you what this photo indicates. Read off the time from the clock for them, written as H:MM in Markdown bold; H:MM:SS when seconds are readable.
**1:39**
